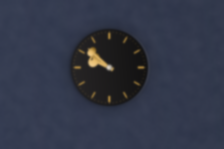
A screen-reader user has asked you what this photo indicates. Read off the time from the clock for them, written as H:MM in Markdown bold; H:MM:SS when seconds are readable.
**9:52**
